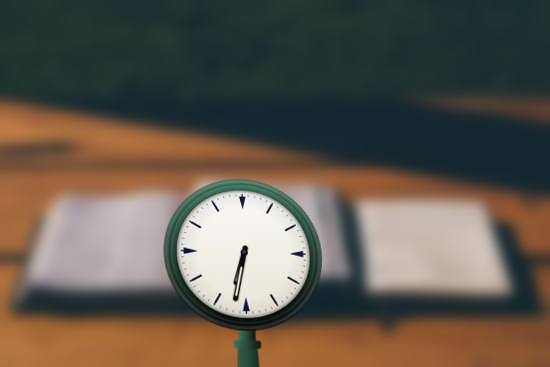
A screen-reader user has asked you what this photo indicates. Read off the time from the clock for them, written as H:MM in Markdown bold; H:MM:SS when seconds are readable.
**6:32**
